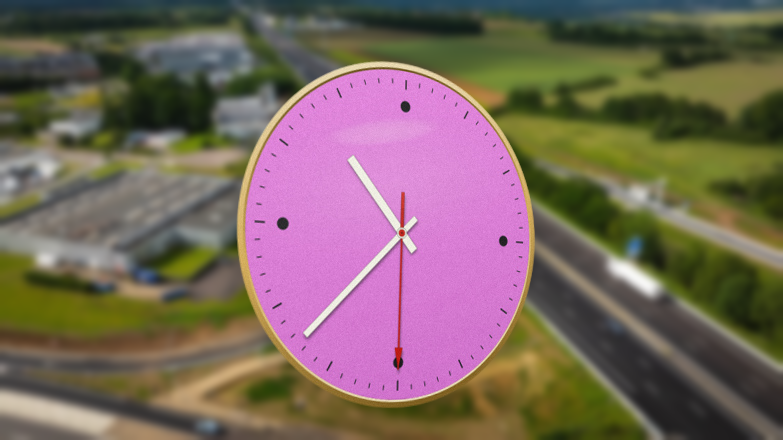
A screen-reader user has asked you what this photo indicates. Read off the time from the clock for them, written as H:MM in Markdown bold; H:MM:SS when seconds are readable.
**10:37:30**
